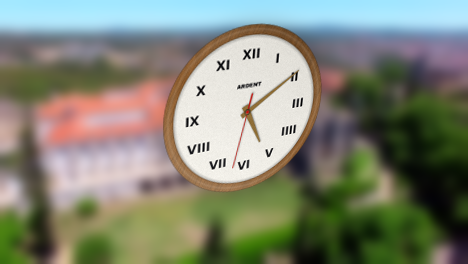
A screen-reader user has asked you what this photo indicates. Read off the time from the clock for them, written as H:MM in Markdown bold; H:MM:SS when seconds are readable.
**5:09:32**
